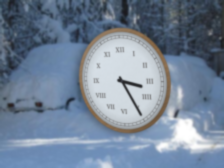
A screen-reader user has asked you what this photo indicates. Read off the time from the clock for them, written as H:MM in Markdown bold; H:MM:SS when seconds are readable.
**3:25**
